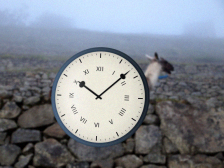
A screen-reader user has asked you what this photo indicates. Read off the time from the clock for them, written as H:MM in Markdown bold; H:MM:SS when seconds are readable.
**10:08**
